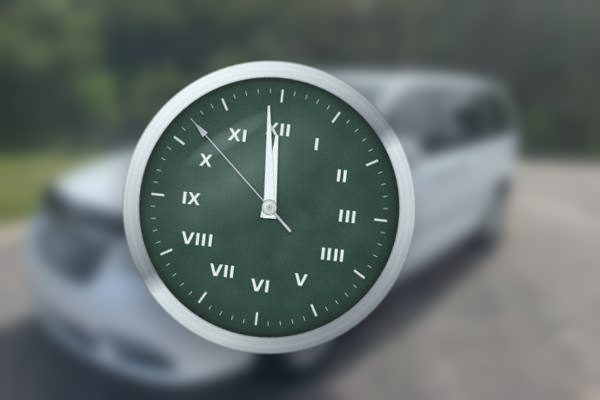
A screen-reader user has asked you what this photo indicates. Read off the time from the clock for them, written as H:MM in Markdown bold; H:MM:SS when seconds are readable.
**11:58:52**
